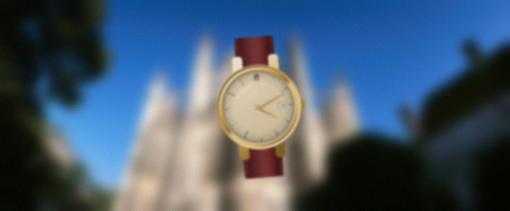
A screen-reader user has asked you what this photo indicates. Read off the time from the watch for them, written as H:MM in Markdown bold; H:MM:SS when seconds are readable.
**4:11**
